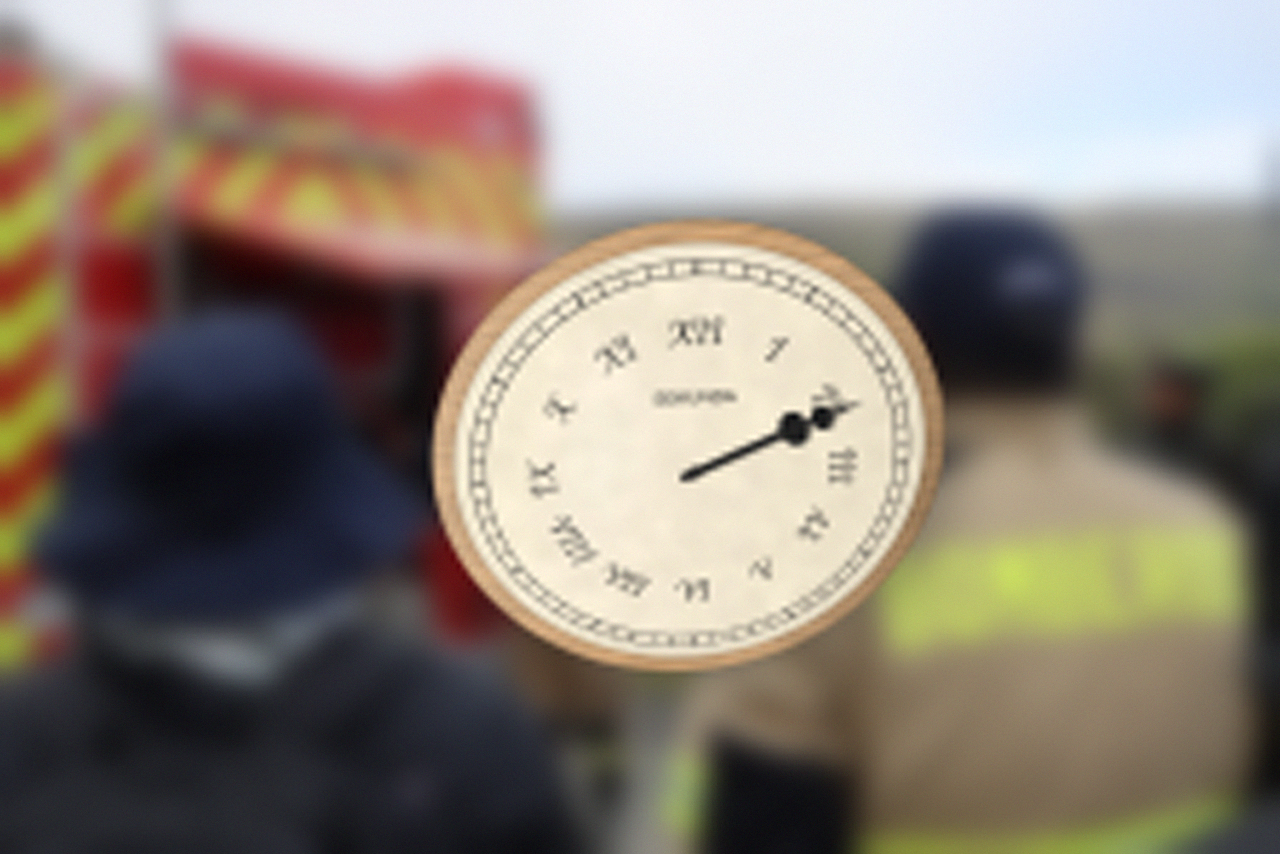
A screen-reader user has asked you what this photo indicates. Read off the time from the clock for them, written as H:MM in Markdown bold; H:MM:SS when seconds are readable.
**2:11**
